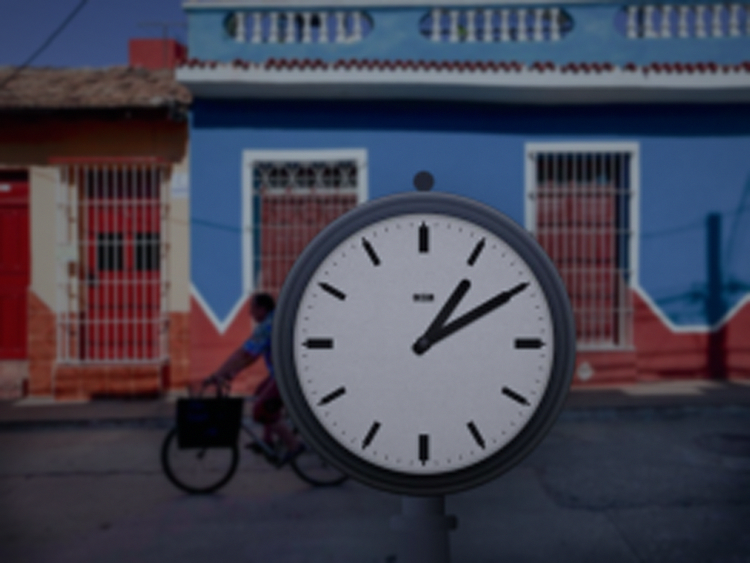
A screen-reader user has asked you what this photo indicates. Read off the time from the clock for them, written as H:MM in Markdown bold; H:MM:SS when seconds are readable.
**1:10**
